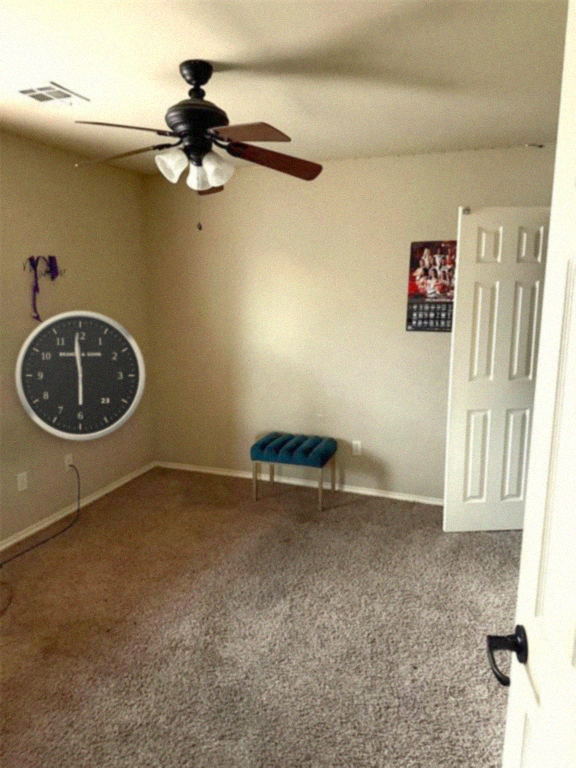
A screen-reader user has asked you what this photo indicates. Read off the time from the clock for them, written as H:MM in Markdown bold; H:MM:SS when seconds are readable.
**5:59**
